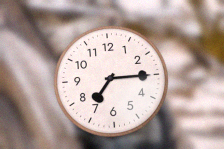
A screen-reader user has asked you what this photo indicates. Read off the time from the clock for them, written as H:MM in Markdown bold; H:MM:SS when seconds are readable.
**7:15**
